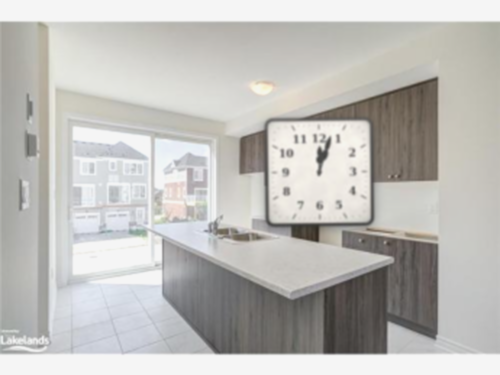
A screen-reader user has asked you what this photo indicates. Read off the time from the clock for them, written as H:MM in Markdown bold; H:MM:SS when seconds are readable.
**12:03**
